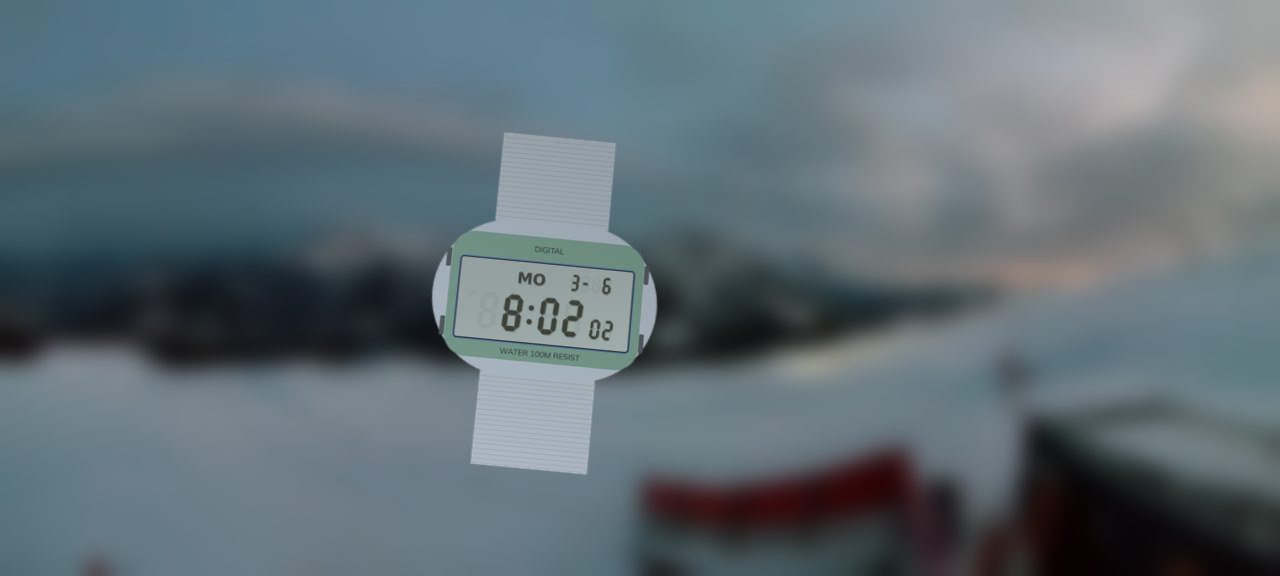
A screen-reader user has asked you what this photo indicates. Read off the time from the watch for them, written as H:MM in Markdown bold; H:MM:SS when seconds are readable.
**8:02:02**
